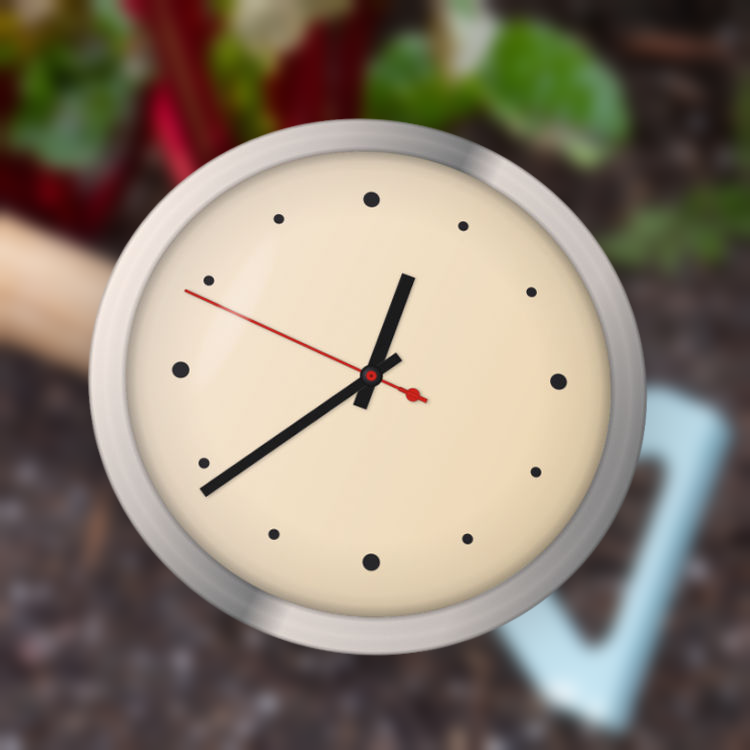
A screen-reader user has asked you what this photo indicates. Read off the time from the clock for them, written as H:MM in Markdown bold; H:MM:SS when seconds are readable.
**12:38:49**
